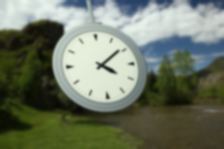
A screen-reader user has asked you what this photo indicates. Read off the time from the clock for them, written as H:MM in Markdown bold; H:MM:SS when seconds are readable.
**4:09**
